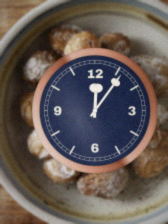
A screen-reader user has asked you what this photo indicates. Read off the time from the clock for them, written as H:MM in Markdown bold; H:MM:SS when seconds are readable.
**12:06**
